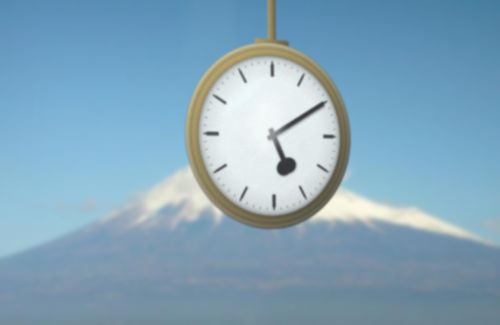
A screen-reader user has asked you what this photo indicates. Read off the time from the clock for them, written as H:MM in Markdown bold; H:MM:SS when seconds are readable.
**5:10**
